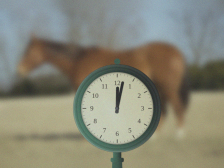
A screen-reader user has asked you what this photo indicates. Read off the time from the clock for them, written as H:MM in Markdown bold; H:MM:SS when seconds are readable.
**12:02**
